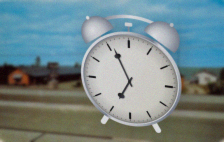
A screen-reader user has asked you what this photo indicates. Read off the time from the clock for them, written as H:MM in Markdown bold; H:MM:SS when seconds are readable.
**6:56**
